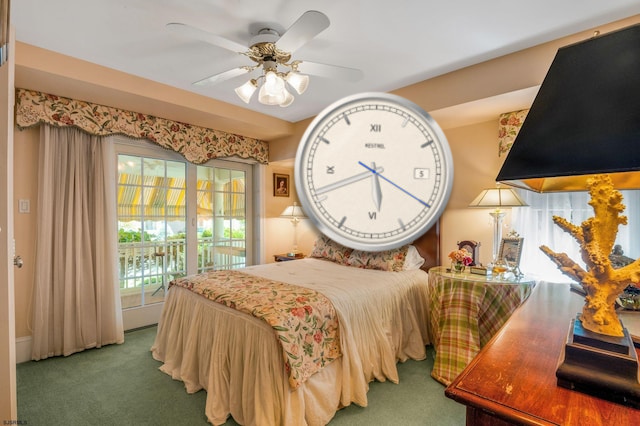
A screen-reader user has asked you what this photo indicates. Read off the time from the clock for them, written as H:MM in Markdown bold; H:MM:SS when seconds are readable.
**5:41:20**
